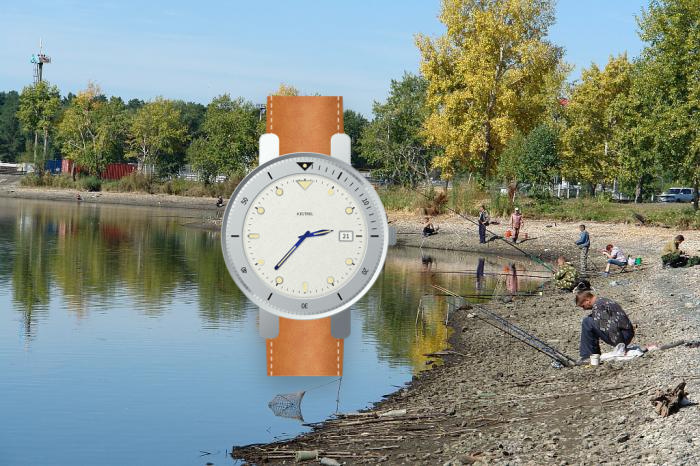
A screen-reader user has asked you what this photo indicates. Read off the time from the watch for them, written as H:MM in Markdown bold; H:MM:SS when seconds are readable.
**2:37**
